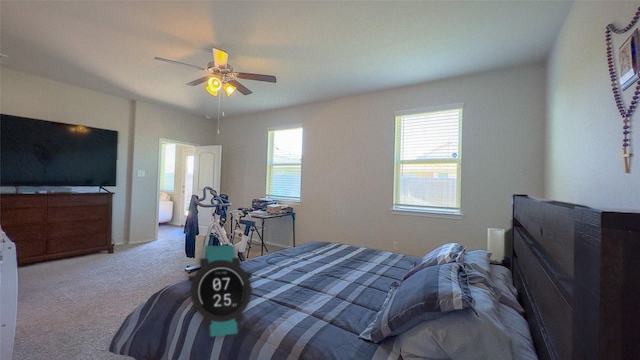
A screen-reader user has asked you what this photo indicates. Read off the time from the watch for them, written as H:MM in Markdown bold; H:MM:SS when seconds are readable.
**7:25**
